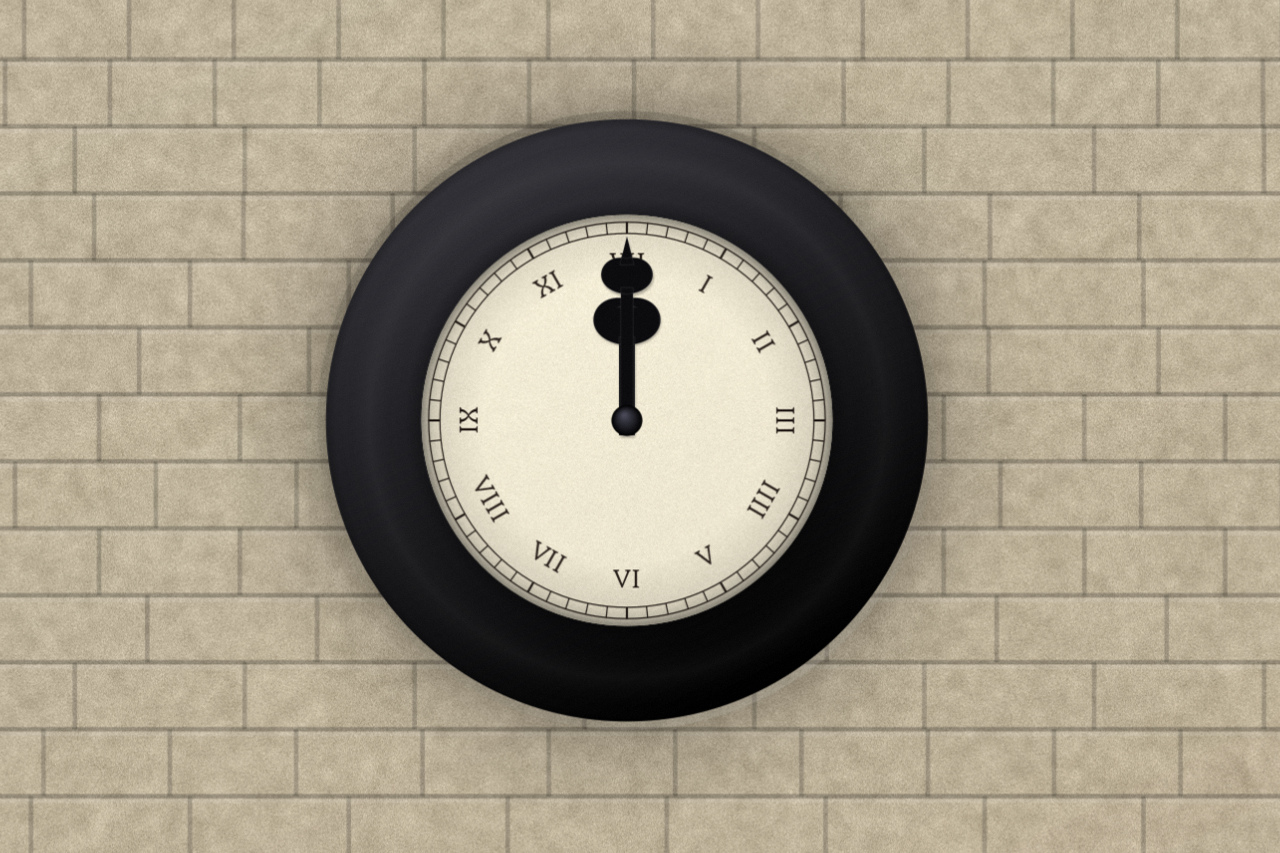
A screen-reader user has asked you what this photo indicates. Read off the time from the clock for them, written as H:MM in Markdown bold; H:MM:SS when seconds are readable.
**12:00**
